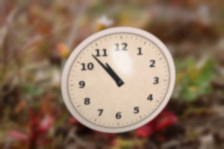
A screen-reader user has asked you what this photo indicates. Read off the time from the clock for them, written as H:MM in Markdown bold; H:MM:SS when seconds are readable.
**10:53**
